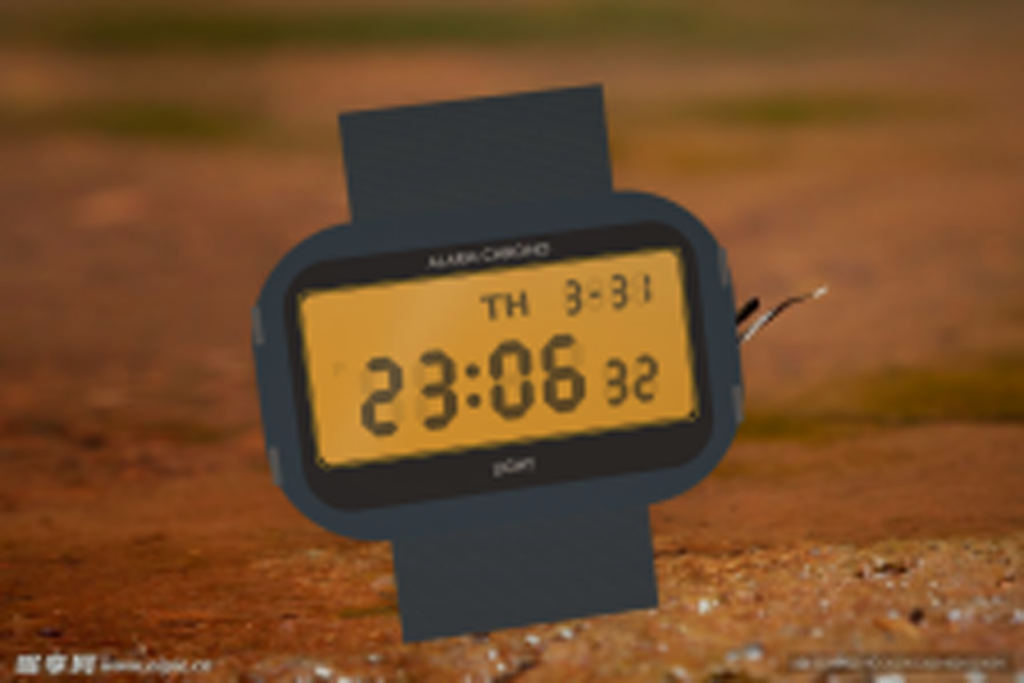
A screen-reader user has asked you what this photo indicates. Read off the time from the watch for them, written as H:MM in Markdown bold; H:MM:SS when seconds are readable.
**23:06:32**
